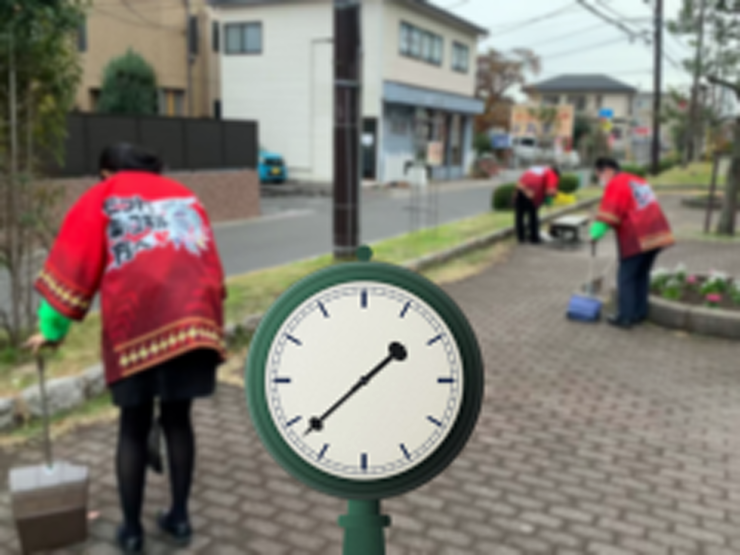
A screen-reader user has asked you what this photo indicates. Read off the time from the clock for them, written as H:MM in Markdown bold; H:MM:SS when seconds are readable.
**1:38**
